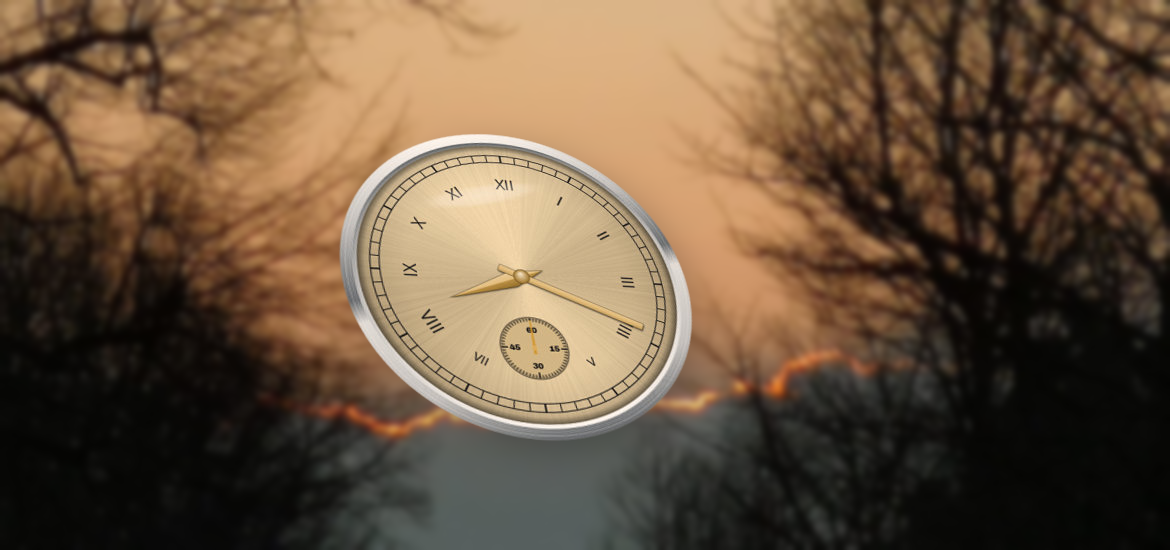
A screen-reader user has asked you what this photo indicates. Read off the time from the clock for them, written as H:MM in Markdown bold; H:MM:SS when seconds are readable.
**8:19**
